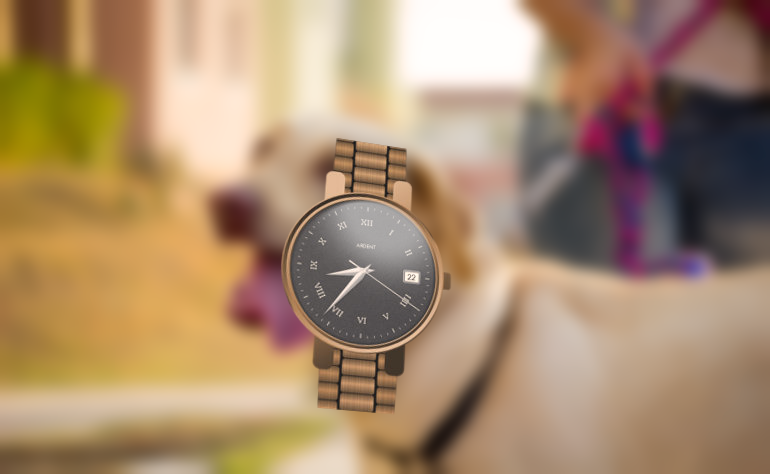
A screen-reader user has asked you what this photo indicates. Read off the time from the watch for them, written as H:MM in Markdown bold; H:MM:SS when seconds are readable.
**8:36:20**
